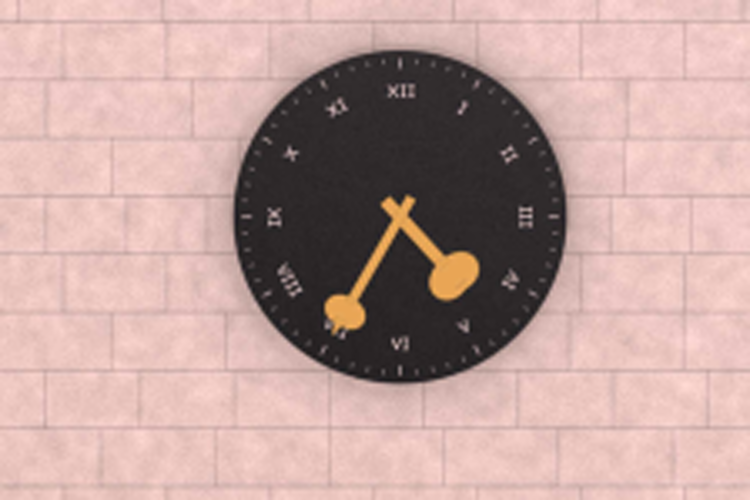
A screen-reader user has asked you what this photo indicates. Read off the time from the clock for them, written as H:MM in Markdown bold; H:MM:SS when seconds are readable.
**4:35**
